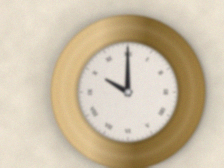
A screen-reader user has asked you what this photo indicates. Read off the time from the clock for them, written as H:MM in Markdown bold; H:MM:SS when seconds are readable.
**10:00**
